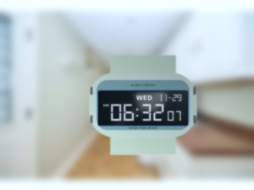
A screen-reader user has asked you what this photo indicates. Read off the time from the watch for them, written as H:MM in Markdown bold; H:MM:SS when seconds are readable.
**6:32:07**
